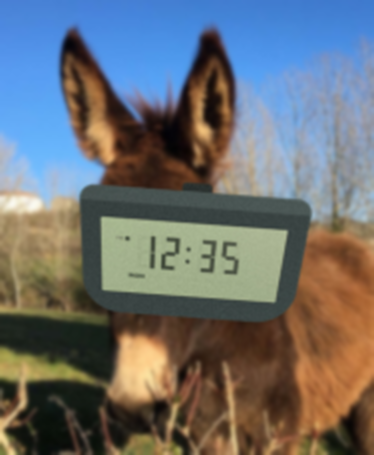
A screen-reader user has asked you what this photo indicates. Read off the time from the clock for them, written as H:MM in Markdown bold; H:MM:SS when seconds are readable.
**12:35**
